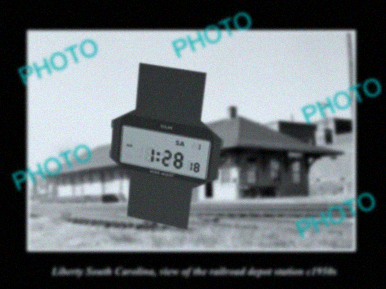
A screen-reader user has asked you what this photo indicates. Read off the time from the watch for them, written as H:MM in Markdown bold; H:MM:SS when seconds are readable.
**1:28:18**
